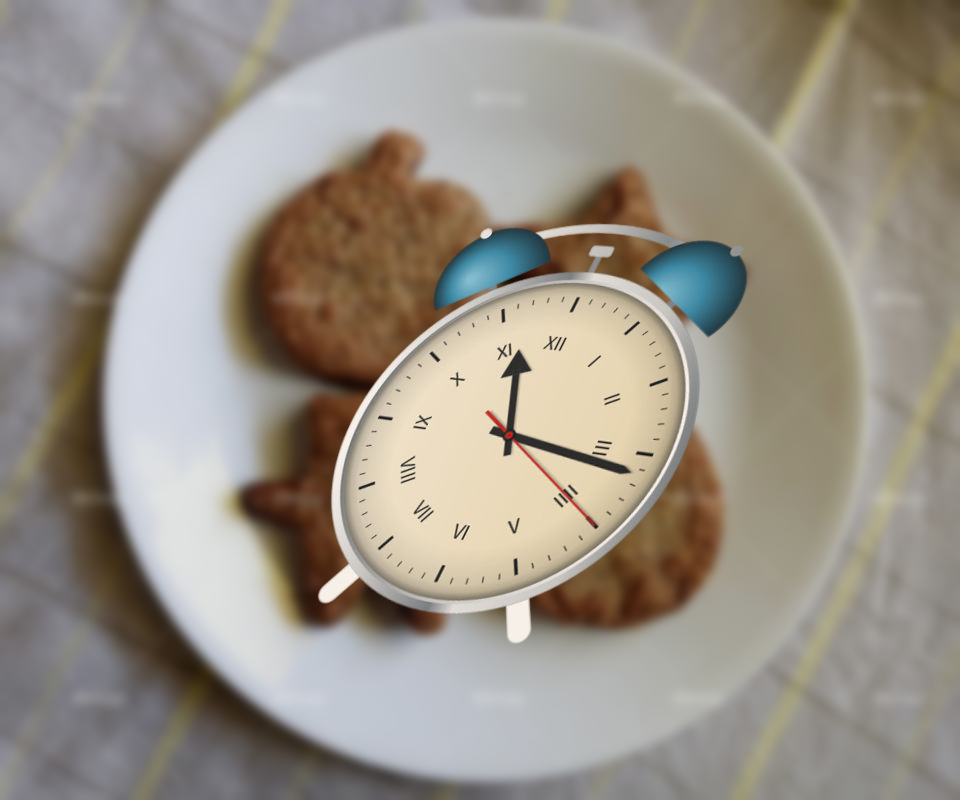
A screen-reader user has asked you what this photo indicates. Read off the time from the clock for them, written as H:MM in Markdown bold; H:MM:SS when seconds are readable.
**11:16:20**
